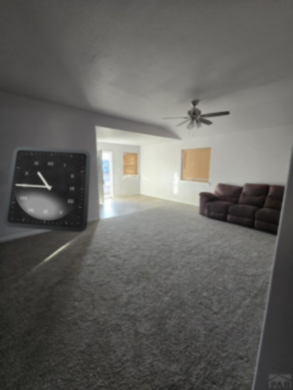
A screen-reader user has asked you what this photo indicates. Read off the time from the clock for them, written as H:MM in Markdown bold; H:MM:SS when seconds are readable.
**10:45**
